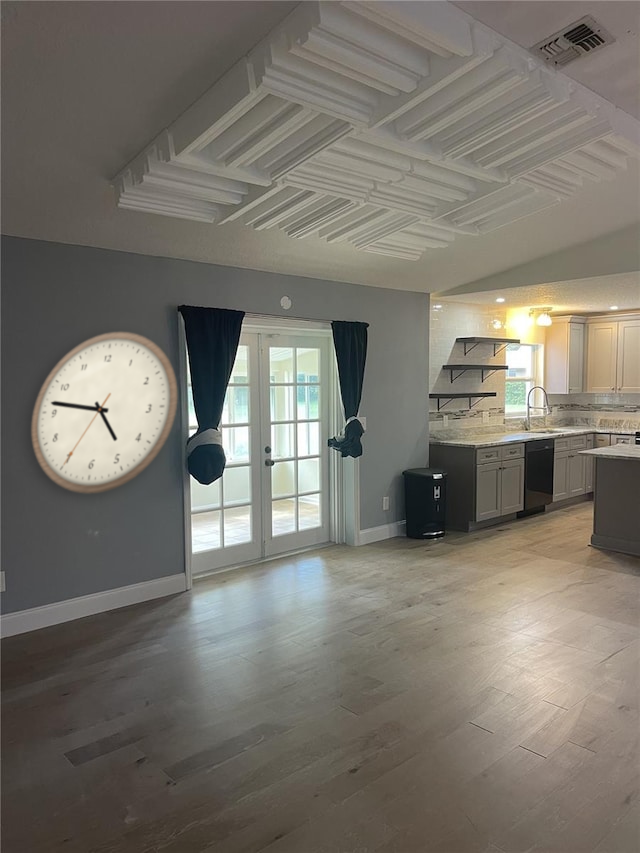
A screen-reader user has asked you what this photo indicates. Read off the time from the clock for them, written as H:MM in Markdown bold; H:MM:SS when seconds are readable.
**4:46:35**
